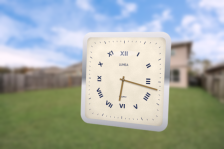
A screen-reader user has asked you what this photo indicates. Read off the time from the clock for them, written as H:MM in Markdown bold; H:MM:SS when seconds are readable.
**6:17**
